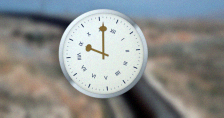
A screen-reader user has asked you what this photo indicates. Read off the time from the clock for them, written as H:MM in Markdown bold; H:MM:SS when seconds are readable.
**8:56**
